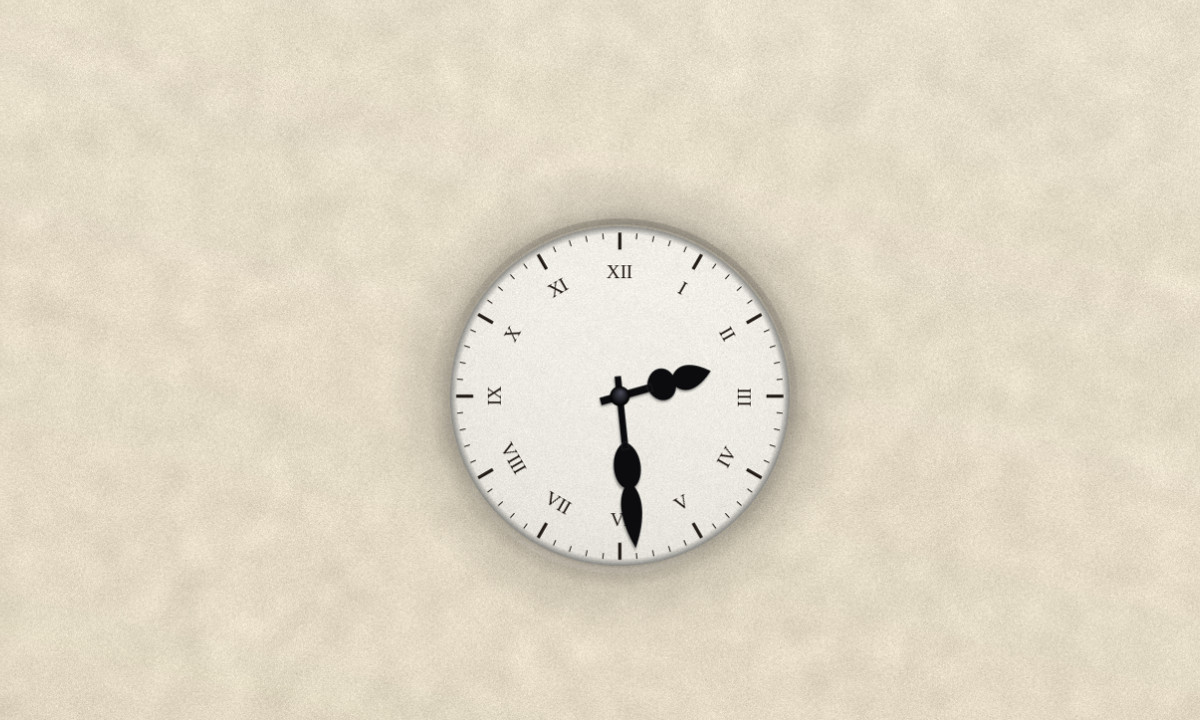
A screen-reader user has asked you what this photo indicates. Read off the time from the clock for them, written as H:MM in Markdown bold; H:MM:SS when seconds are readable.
**2:29**
